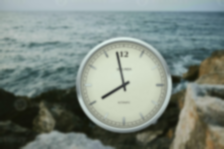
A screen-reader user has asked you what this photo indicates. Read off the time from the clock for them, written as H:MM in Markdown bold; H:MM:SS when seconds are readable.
**7:58**
